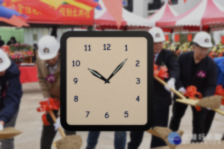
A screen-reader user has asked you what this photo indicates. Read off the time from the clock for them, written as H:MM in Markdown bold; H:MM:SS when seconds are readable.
**10:07**
